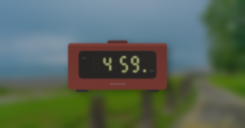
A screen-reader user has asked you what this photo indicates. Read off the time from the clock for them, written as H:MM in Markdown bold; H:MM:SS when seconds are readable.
**4:59**
